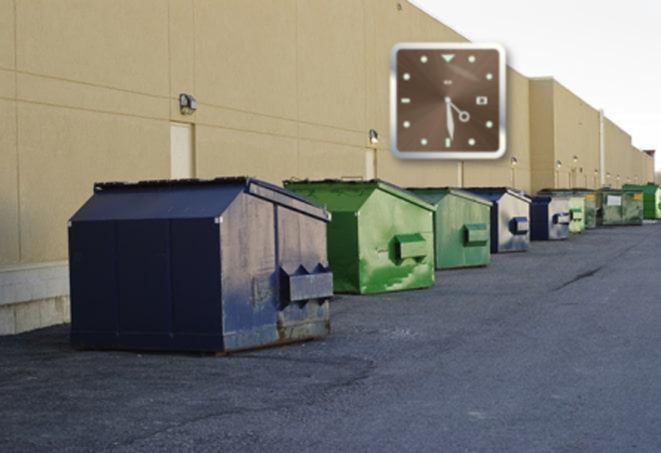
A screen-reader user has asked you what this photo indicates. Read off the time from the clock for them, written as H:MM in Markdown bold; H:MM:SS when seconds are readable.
**4:29**
